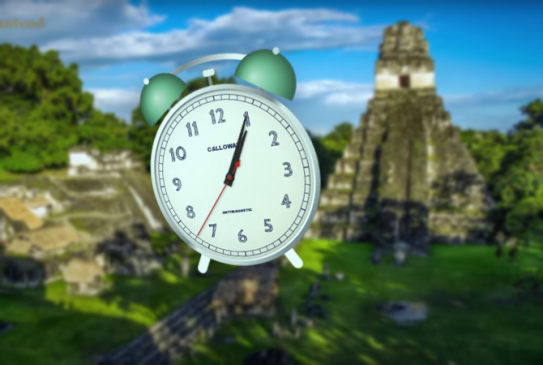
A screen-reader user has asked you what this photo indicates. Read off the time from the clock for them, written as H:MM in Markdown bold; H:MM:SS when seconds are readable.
**1:04:37**
